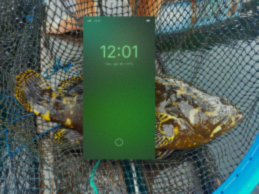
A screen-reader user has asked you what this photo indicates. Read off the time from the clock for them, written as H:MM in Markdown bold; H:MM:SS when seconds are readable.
**12:01**
